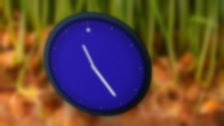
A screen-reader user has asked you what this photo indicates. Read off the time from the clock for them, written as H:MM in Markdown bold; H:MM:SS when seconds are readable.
**11:25**
